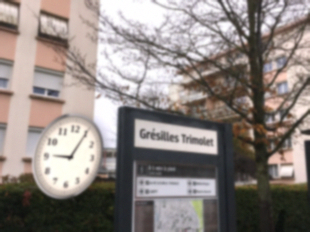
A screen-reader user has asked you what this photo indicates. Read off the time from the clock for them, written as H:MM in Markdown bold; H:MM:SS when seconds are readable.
**9:05**
